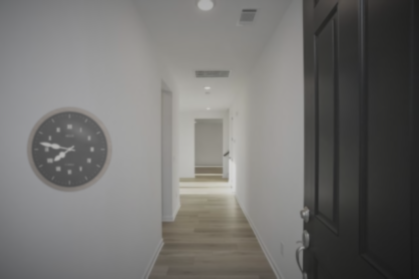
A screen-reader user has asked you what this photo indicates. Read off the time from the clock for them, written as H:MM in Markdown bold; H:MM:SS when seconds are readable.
**7:47**
